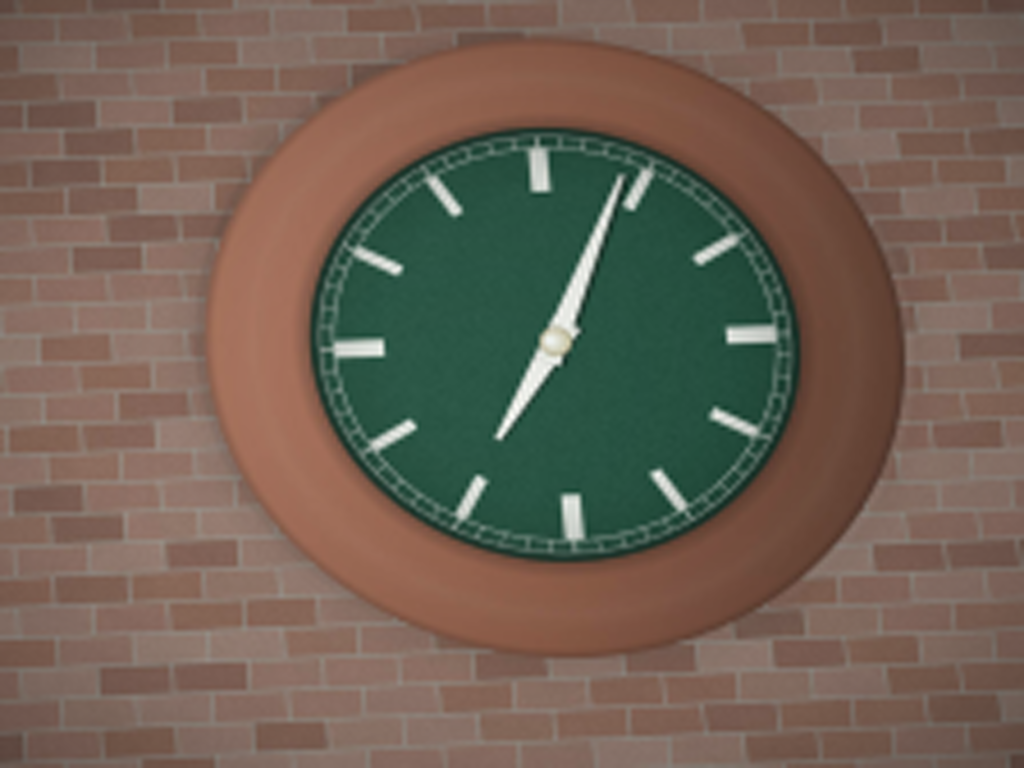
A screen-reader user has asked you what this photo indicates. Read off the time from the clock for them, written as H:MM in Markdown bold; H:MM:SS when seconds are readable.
**7:04**
